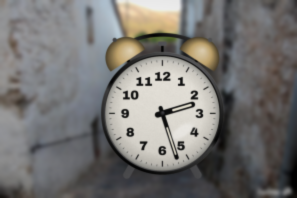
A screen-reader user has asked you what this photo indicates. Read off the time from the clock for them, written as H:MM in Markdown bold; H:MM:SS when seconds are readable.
**2:27**
